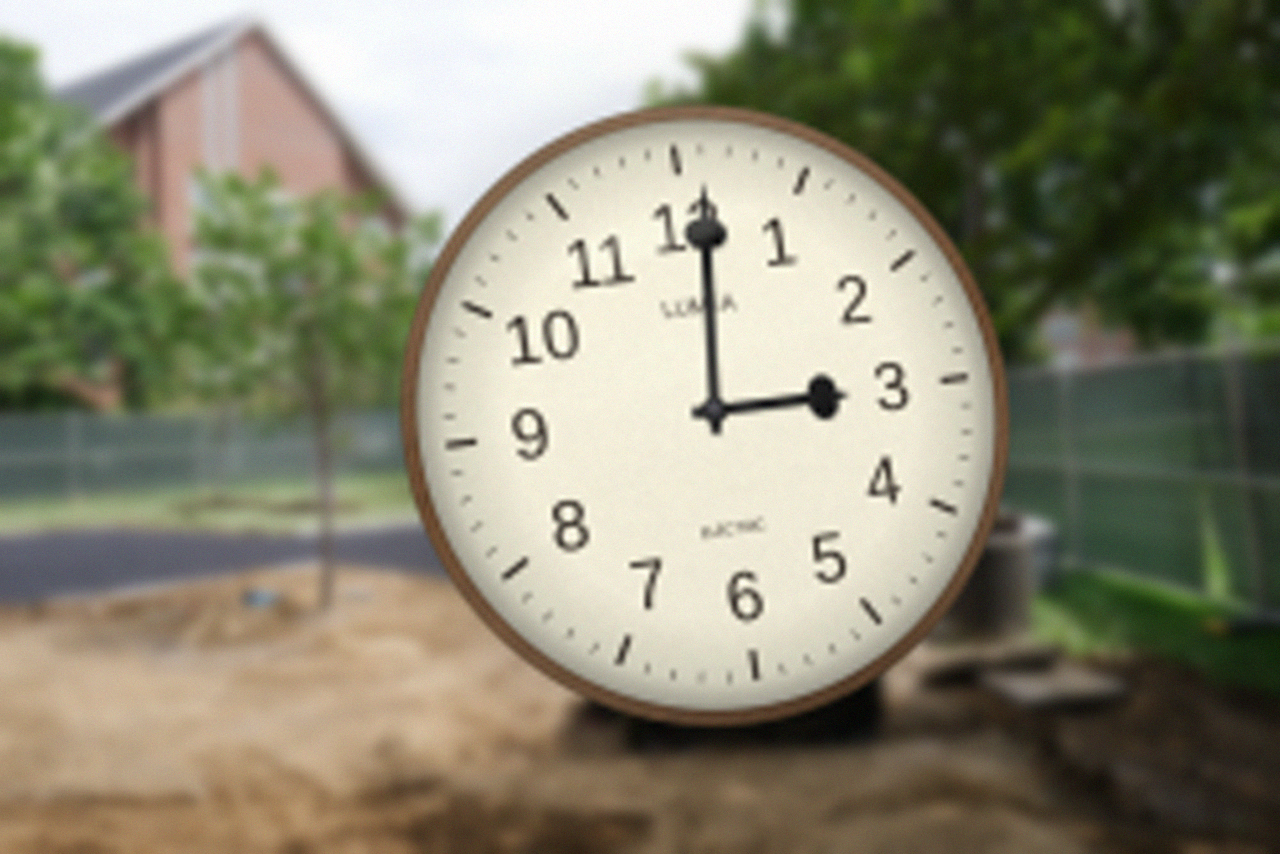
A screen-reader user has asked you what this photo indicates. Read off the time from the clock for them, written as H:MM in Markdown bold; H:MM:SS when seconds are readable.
**3:01**
